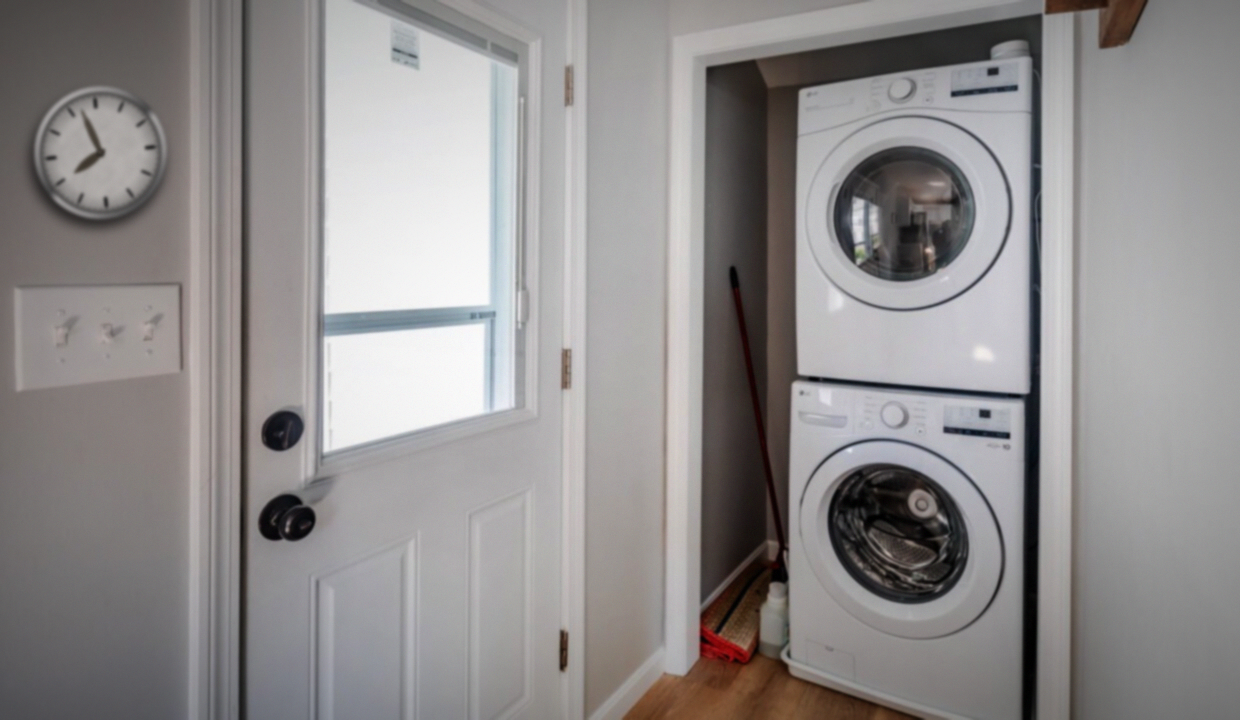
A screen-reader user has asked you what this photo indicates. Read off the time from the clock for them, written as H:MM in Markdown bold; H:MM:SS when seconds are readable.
**7:57**
